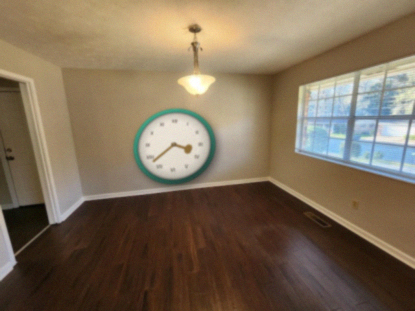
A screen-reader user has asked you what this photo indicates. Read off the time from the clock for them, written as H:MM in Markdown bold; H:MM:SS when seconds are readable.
**3:38**
